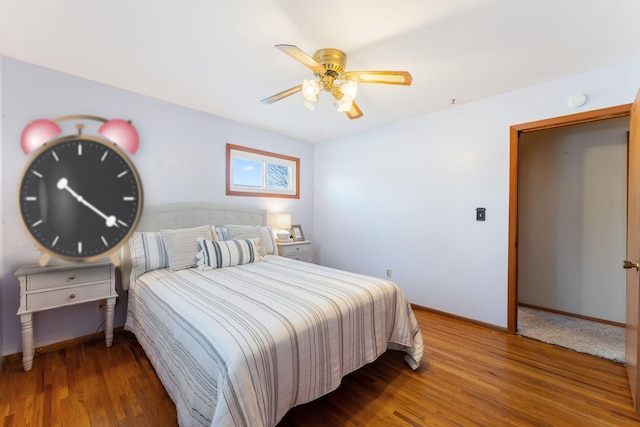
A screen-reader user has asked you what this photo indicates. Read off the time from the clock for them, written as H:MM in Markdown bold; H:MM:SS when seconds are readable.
**10:21**
